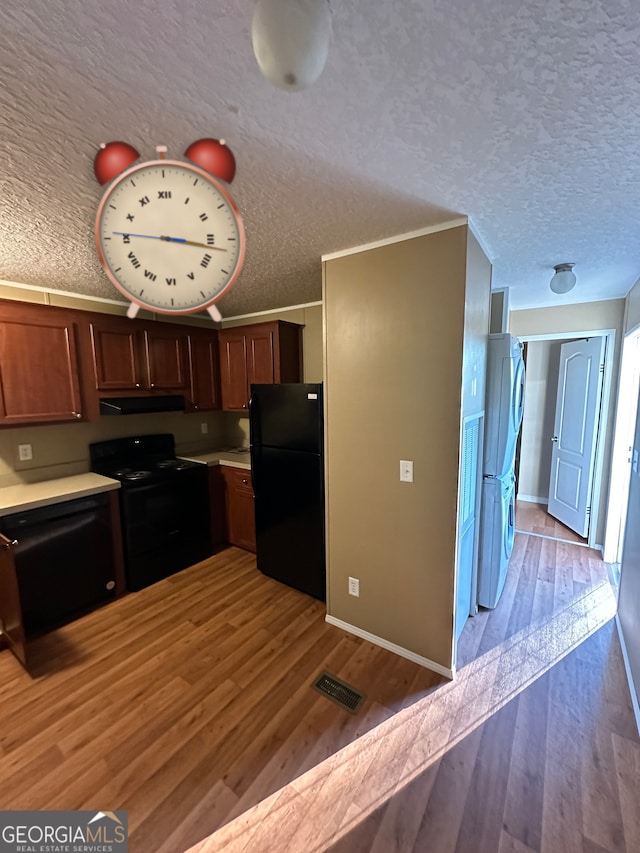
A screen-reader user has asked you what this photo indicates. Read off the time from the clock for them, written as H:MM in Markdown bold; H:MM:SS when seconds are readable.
**3:16:46**
